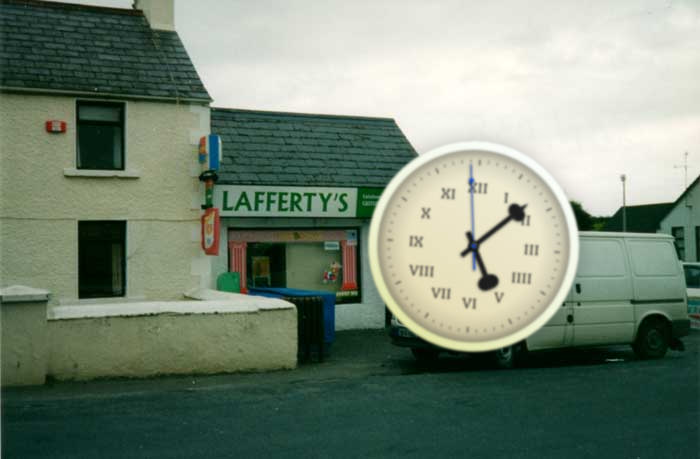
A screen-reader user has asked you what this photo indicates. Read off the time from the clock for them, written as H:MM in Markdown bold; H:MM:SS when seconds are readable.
**5:07:59**
